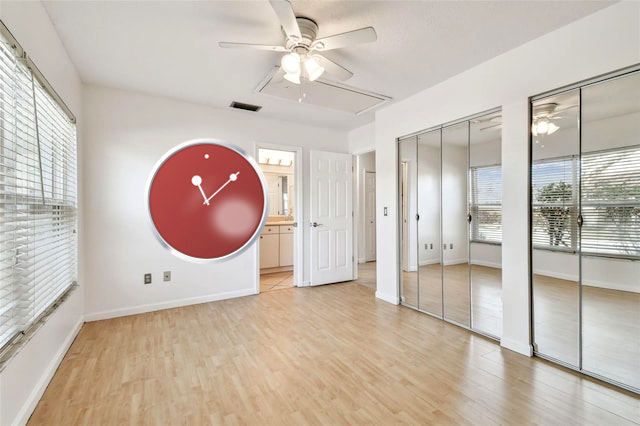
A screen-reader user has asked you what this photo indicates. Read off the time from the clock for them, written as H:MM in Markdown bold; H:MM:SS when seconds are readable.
**11:08**
